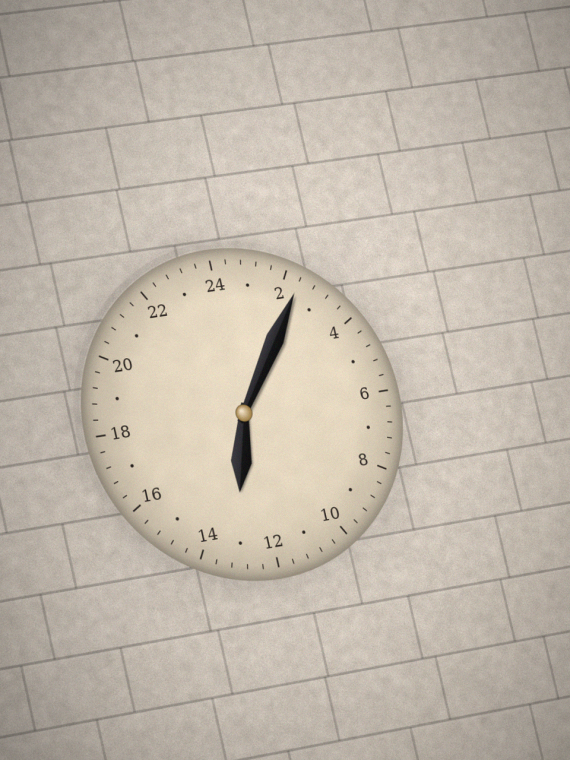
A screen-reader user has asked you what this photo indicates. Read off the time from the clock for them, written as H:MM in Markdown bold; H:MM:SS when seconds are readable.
**13:06**
